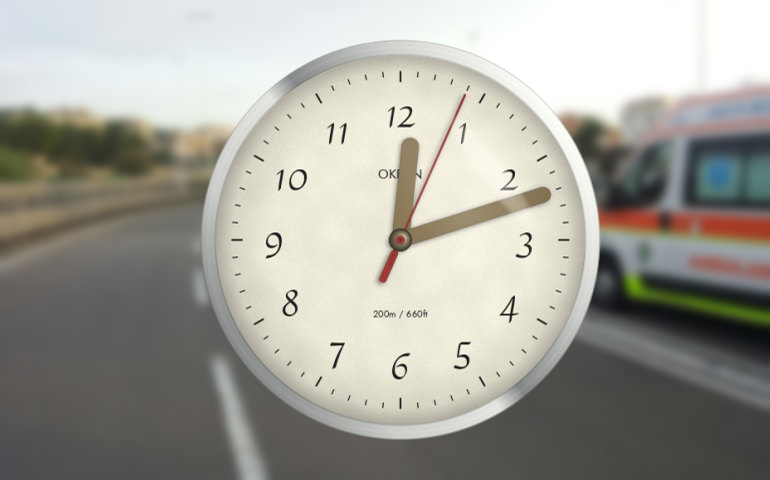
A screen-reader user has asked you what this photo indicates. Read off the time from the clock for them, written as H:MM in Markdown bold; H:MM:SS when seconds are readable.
**12:12:04**
